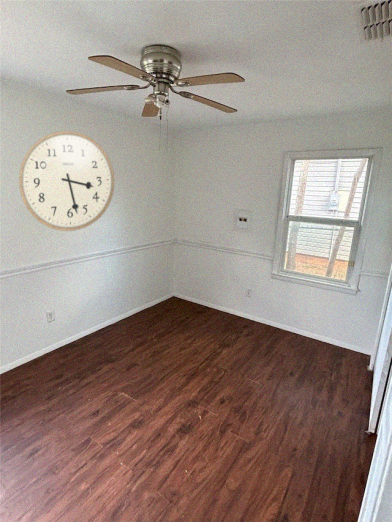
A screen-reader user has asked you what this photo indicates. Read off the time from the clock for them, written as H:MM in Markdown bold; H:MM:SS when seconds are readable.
**3:28**
